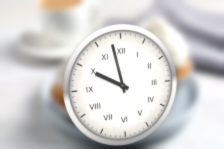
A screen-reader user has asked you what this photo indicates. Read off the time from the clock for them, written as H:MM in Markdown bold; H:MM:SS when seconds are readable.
**9:58**
